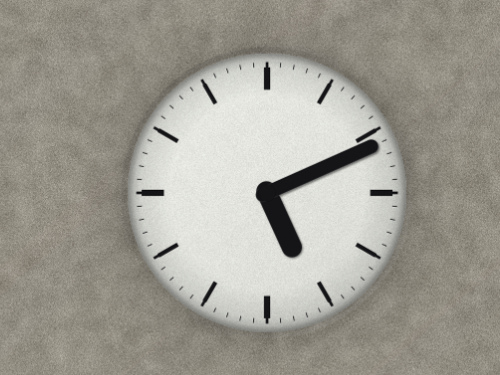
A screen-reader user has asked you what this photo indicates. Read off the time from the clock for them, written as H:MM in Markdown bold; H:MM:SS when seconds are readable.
**5:11**
